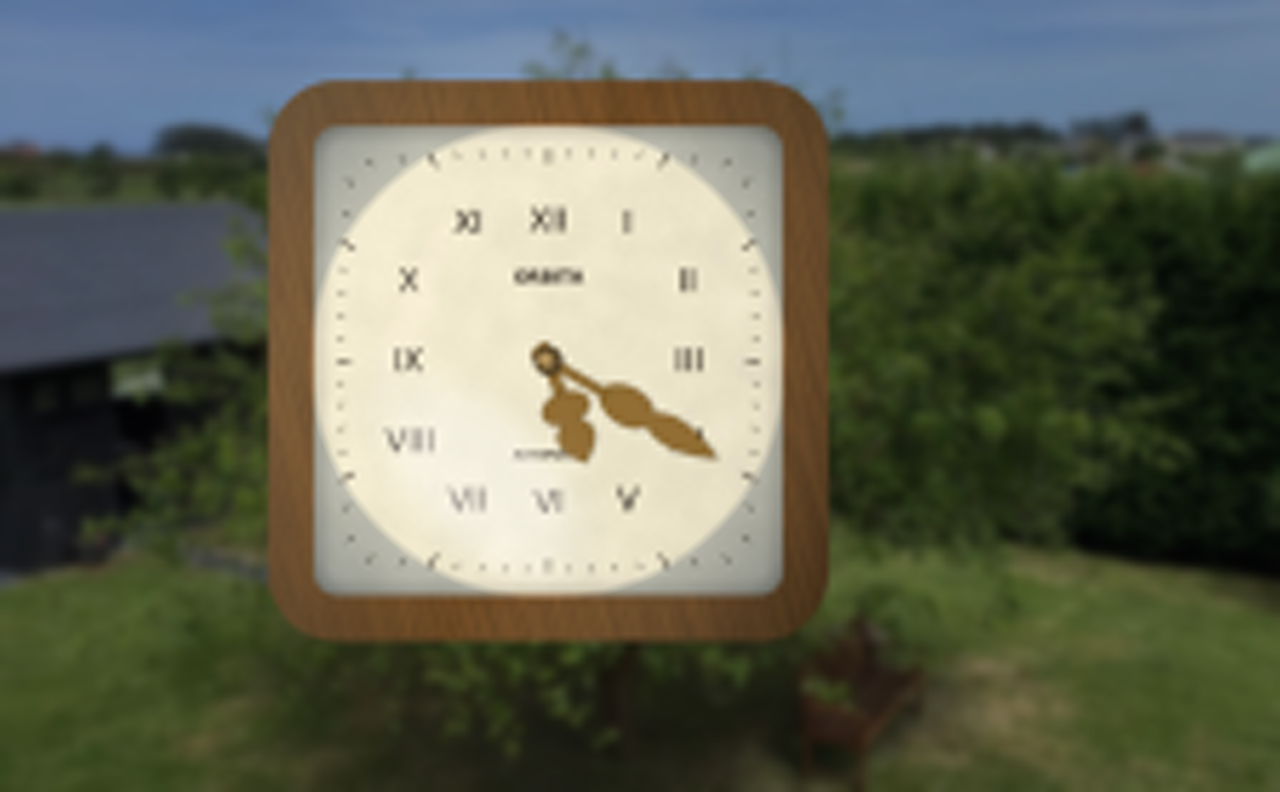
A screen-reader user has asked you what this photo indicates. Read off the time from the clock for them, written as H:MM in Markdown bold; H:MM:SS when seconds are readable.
**5:20**
